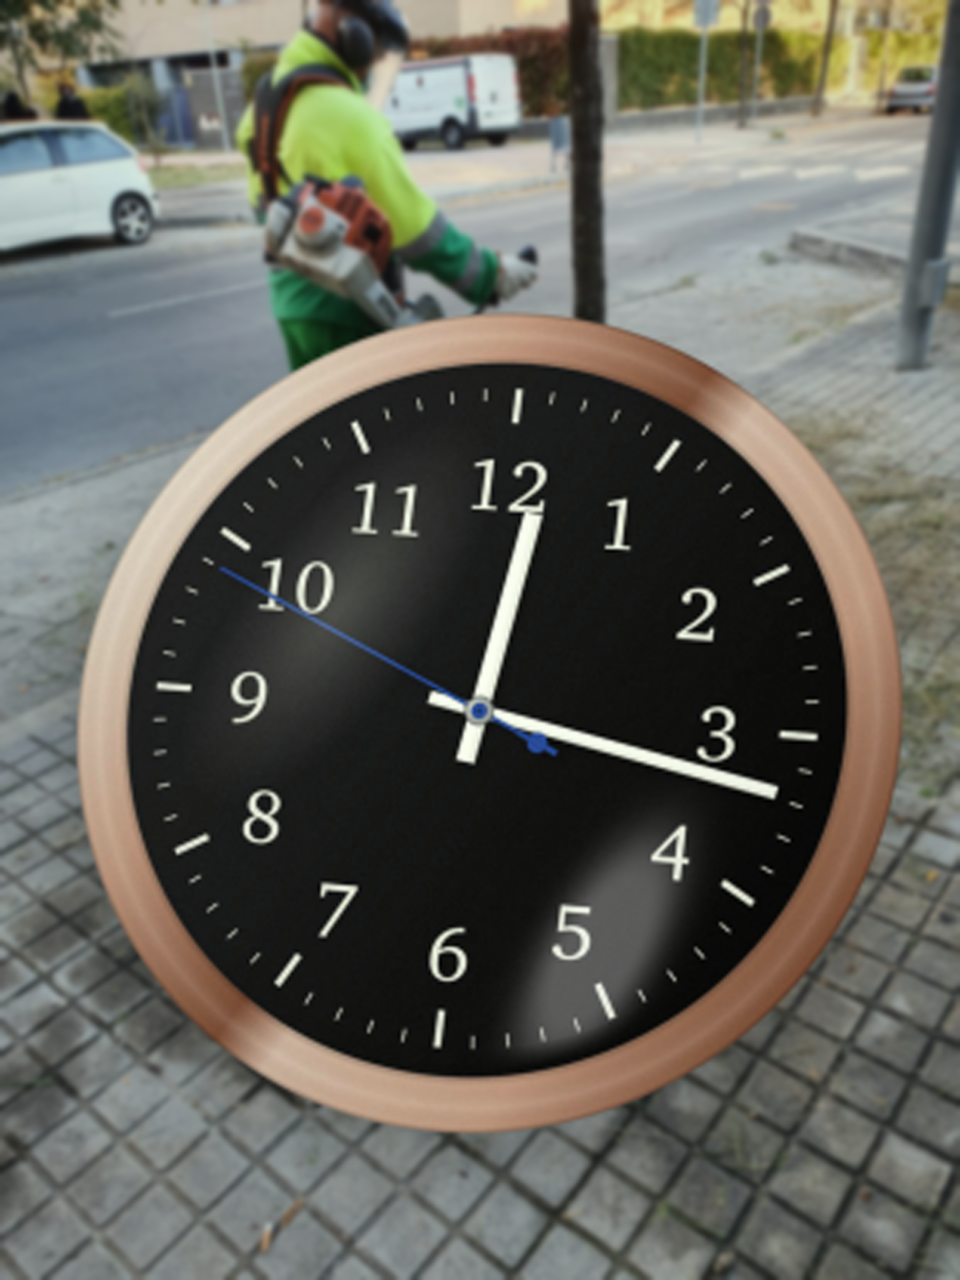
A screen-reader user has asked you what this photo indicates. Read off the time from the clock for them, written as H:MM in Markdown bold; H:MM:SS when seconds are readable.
**12:16:49**
